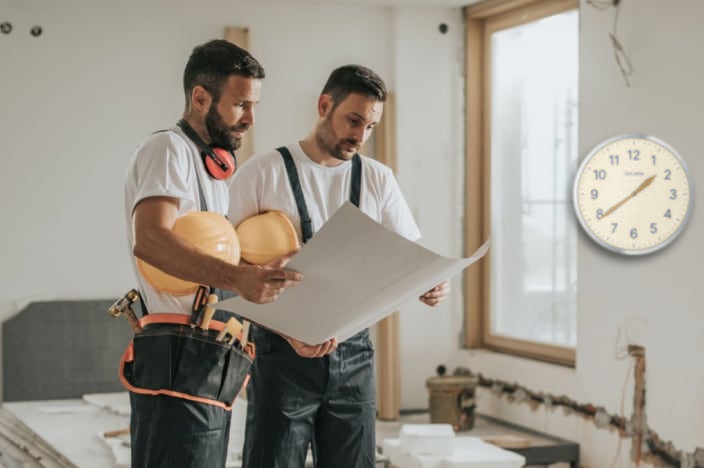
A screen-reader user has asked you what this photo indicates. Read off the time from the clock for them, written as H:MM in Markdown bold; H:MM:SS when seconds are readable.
**1:39**
